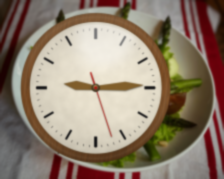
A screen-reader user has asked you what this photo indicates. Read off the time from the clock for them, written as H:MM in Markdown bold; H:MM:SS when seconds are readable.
**9:14:27**
